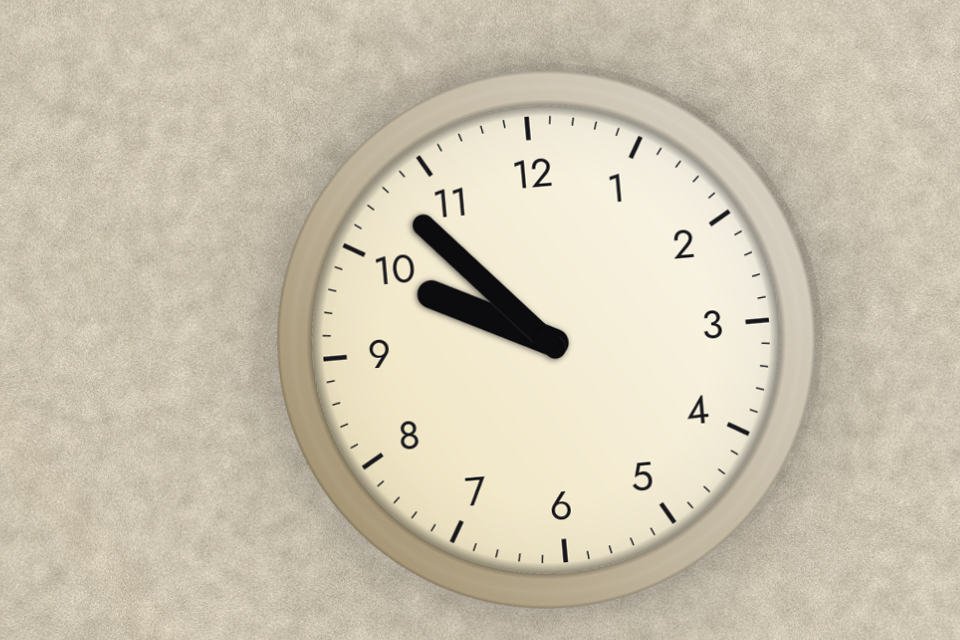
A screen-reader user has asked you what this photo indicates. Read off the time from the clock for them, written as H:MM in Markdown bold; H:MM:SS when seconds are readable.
**9:53**
